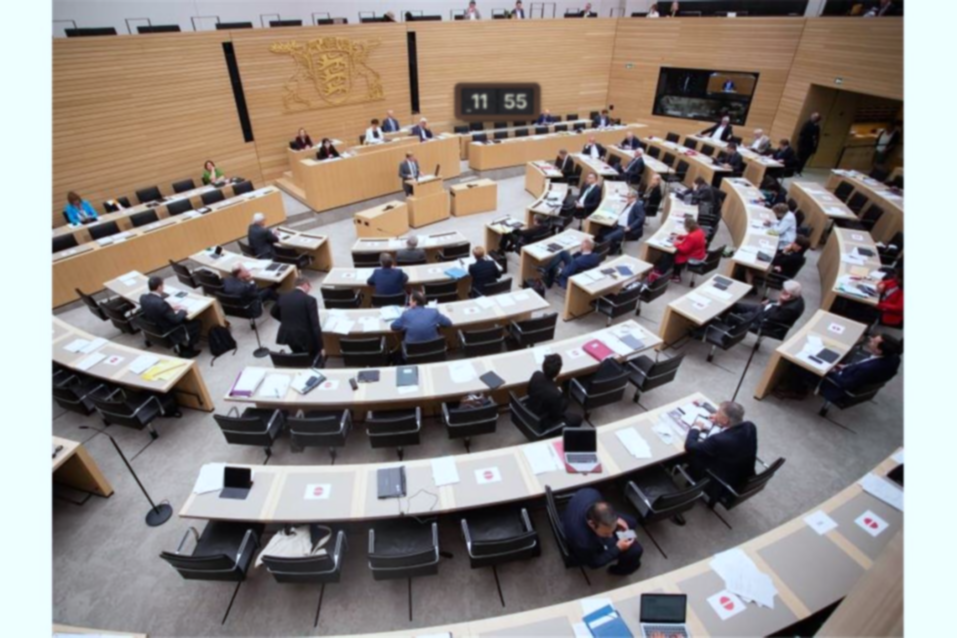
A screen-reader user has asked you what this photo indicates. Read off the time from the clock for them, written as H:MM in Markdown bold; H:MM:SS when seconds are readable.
**11:55**
